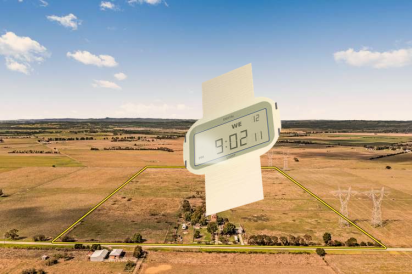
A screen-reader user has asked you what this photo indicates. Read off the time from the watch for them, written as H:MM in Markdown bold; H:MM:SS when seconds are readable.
**9:02:11**
